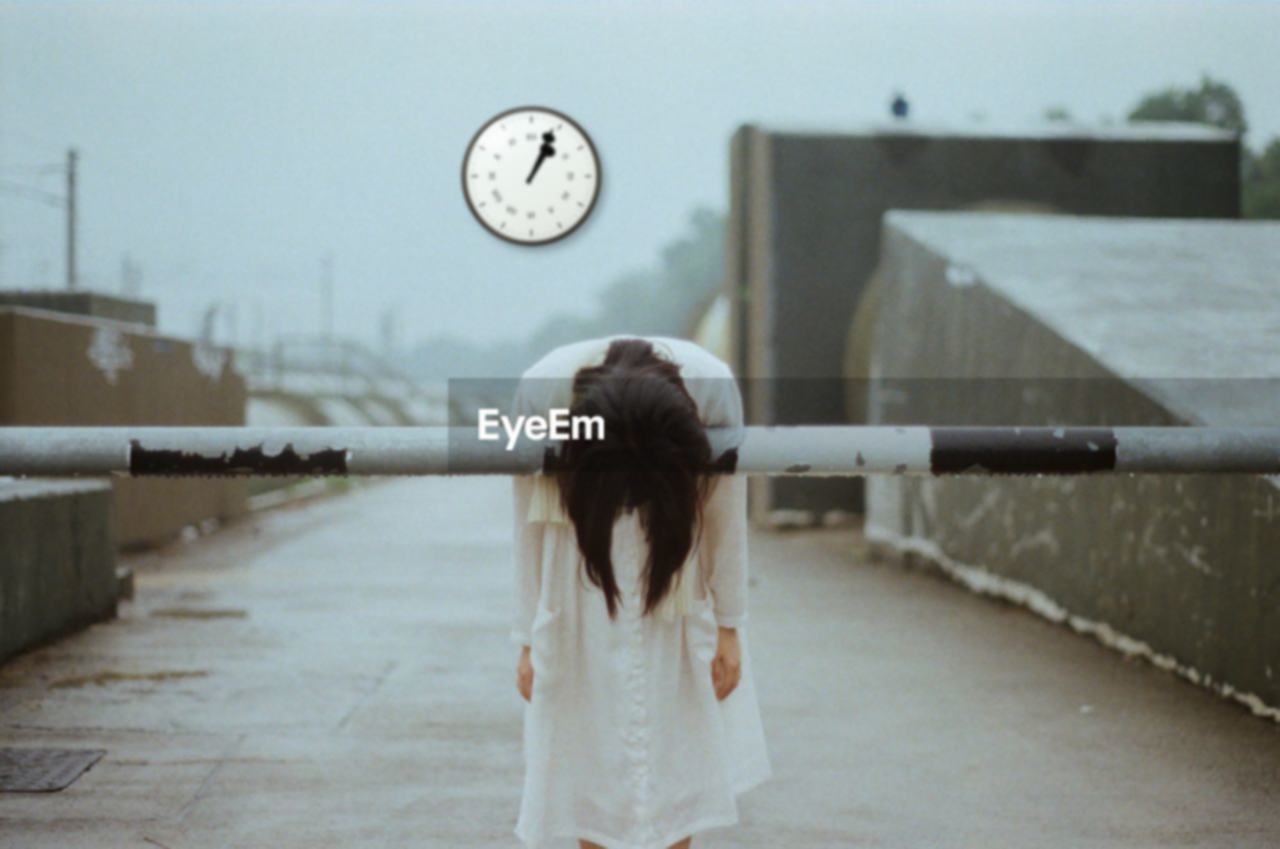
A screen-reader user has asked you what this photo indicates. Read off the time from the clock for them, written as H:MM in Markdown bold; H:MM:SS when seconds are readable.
**1:04**
